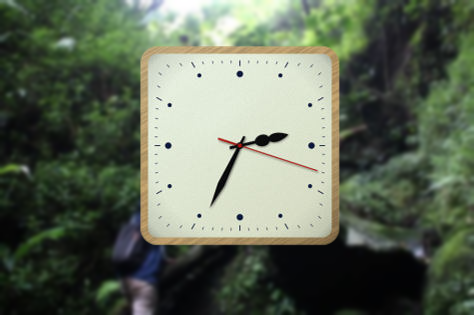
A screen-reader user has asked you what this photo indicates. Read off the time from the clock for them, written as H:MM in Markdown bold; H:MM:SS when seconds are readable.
**2:34:18**
